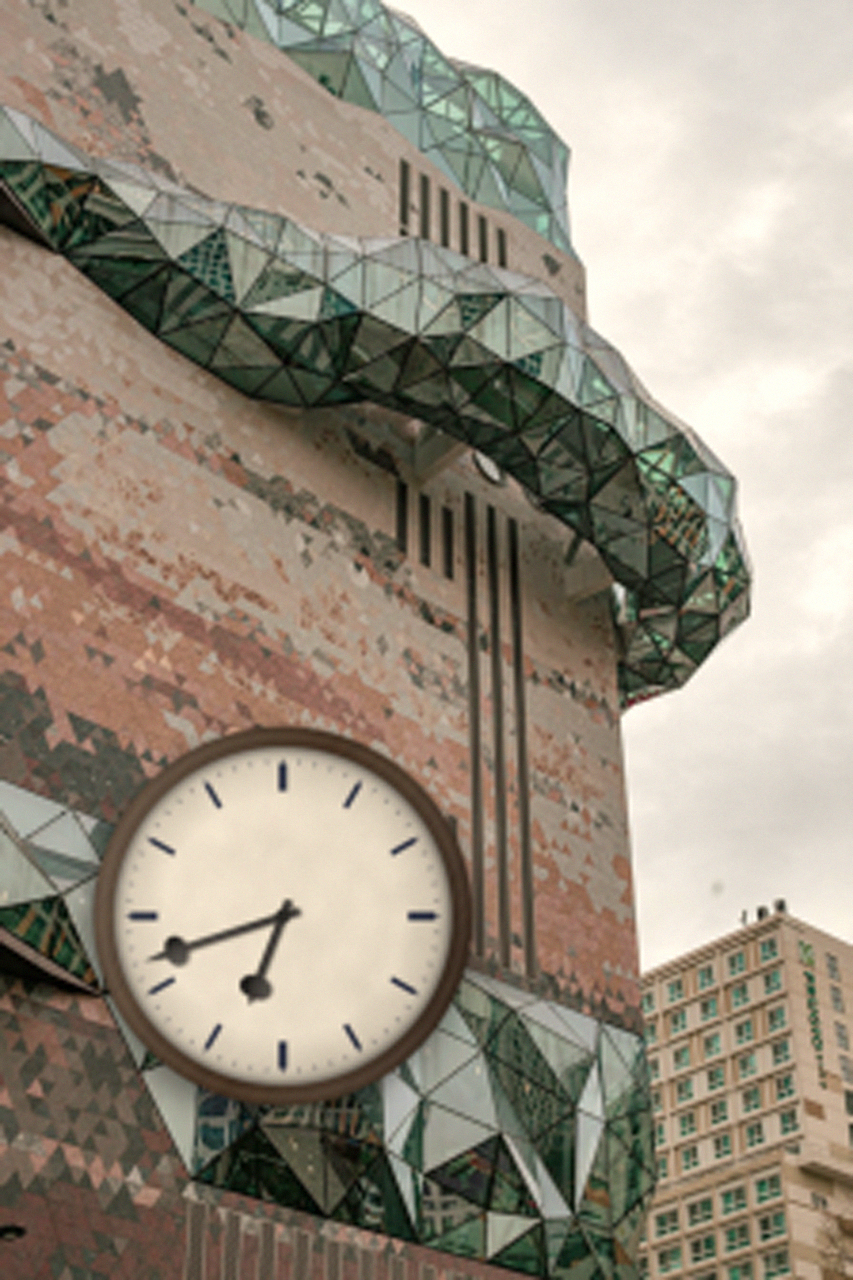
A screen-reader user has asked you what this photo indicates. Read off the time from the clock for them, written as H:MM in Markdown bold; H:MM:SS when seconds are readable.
**6:42**
